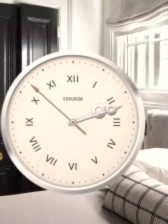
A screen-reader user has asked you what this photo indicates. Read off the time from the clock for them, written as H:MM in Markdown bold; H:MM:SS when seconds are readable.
**2:11:52**
